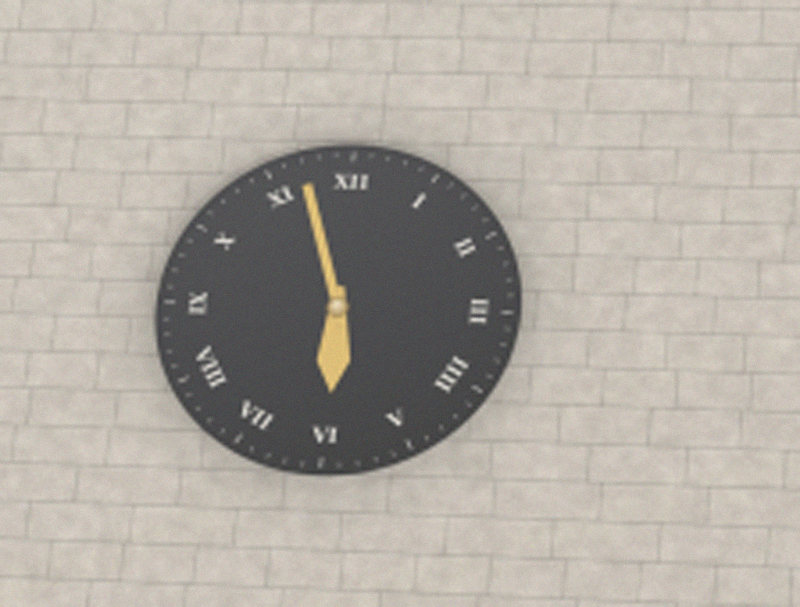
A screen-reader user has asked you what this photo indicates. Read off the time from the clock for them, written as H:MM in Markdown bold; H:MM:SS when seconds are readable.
**5:57**
